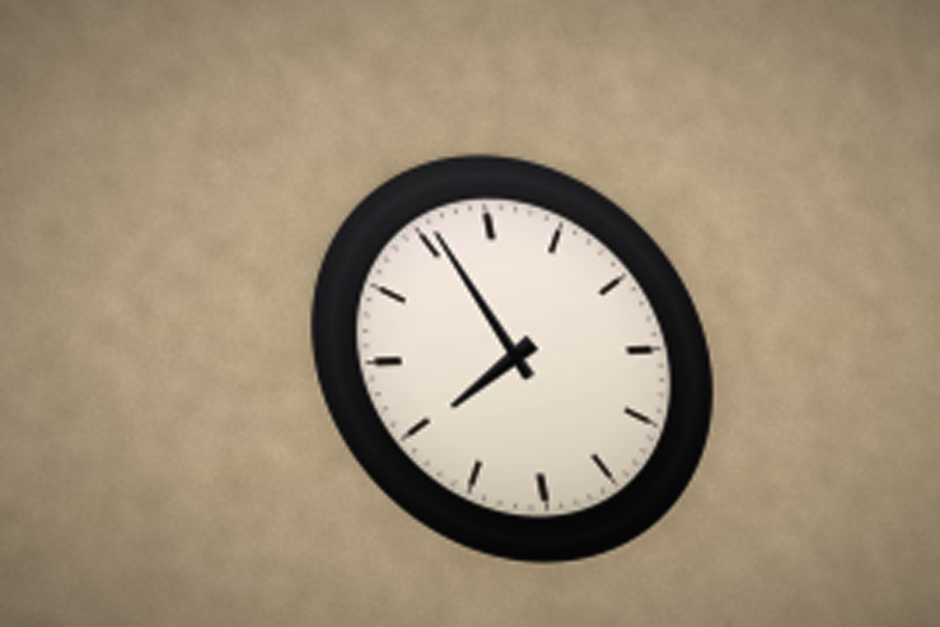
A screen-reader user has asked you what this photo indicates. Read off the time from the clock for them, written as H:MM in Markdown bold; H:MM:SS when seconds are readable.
**7:56**
